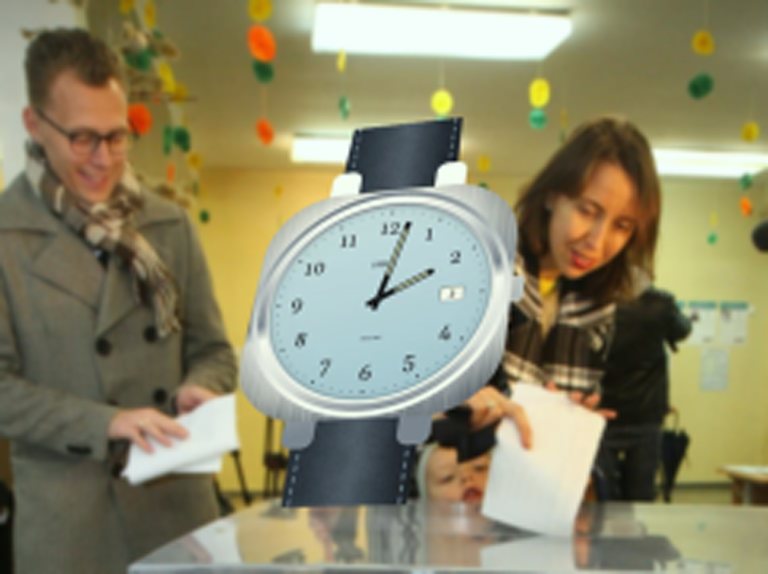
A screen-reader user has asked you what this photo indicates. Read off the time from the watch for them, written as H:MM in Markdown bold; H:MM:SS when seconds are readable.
**2:02**
